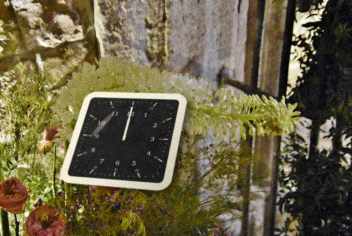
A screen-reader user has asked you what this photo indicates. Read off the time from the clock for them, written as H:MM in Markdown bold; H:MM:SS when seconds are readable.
**12:00**
